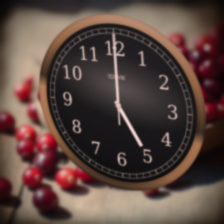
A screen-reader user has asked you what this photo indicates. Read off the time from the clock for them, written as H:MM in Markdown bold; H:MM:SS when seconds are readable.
**5:00:00**
